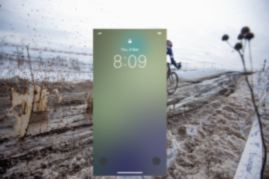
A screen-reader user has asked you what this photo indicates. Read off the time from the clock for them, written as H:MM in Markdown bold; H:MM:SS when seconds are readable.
**8:09**
